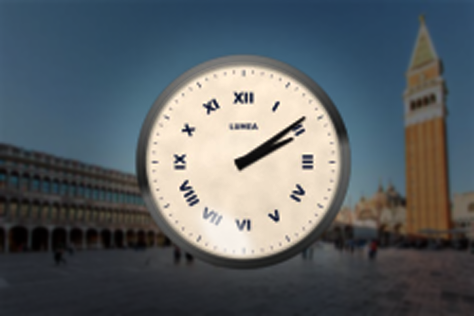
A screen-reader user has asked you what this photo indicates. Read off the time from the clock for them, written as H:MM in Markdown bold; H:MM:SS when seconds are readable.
**2:09**
